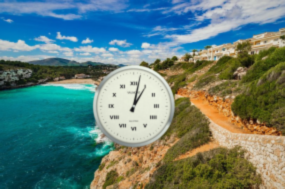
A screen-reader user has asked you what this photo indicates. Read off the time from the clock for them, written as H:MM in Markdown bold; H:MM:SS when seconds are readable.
**1:02**
